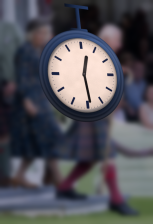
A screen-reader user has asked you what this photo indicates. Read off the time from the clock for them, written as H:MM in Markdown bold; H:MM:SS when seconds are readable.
**12:29**
